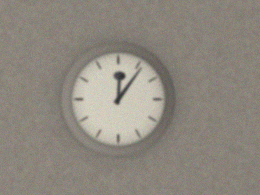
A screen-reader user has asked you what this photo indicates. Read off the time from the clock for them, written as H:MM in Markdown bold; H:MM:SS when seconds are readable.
**12:06**
